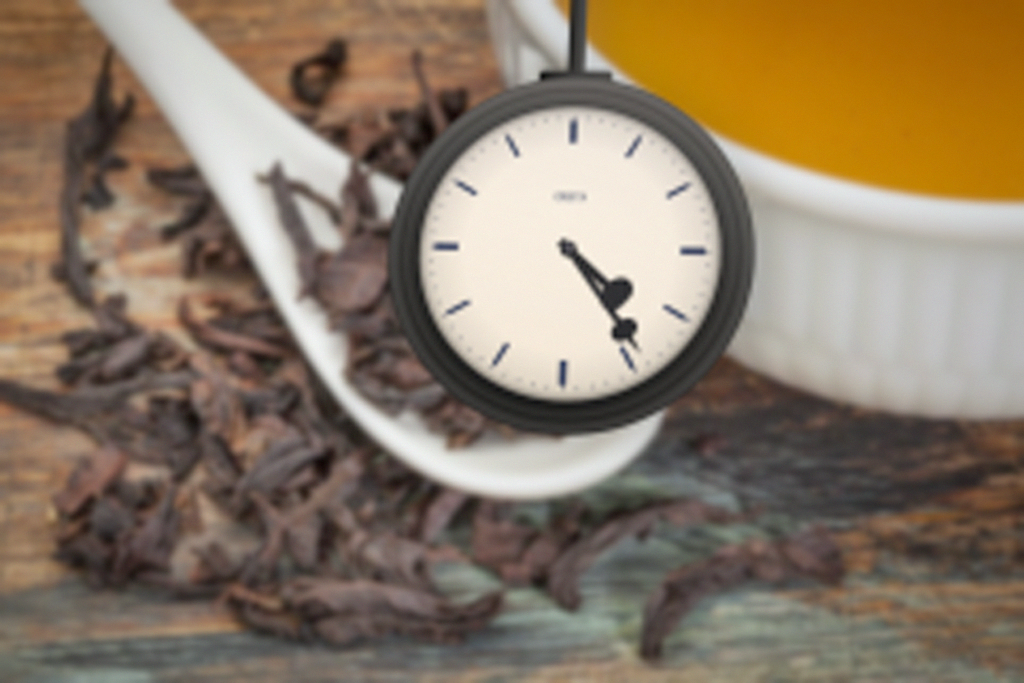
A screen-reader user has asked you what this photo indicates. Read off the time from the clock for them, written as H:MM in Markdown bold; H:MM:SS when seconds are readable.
**4:24**
